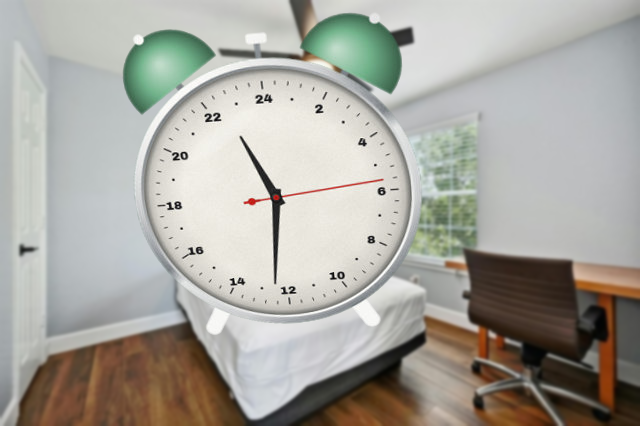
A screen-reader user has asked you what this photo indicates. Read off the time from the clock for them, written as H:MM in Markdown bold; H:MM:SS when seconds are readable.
**22:31:14**
